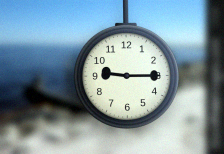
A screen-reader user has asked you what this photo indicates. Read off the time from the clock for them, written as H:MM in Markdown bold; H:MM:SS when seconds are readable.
**9:15**
